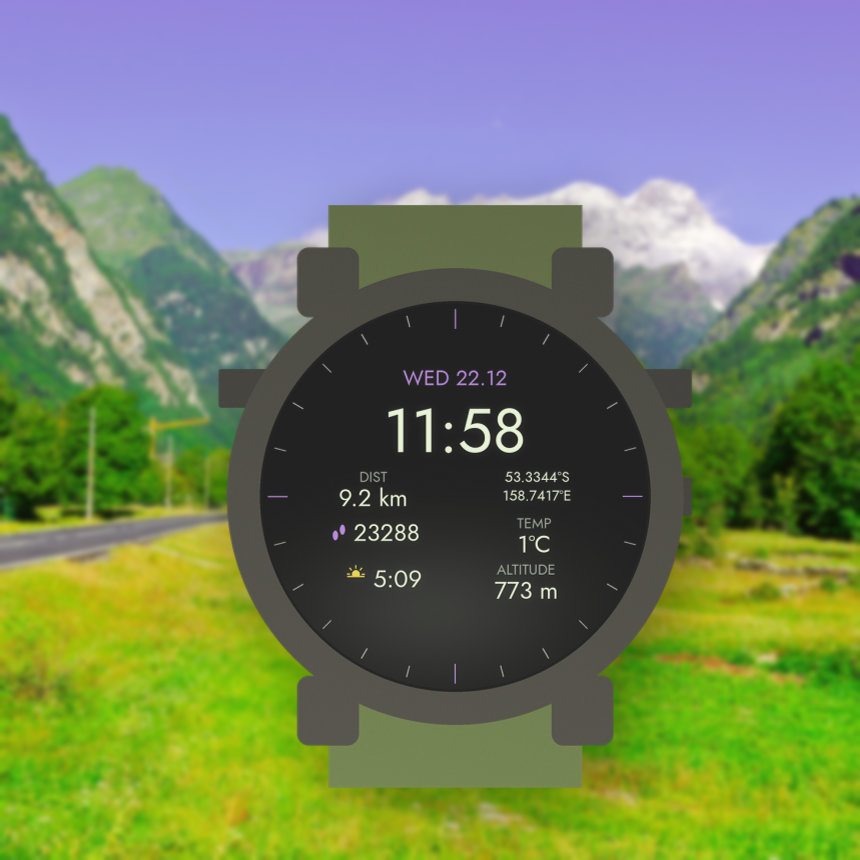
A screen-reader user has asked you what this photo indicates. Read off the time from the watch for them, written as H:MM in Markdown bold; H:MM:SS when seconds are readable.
**11:58**
